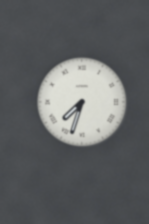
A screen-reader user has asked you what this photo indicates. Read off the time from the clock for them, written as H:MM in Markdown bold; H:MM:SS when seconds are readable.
**7:33**
